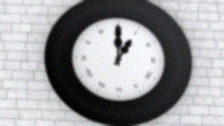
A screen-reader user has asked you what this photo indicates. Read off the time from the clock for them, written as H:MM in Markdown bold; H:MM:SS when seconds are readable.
**1:00**
